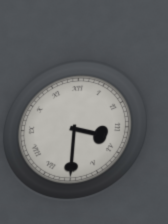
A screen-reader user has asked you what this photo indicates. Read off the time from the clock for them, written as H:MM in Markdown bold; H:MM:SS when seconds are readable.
**3:30**
